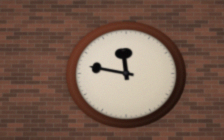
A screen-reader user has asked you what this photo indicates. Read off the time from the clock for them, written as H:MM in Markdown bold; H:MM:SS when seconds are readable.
**11:47**
